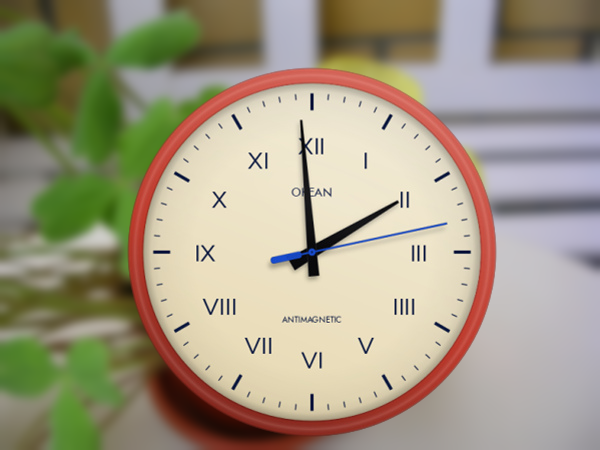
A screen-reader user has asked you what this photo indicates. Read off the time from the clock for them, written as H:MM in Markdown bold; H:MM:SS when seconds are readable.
**1:59:13**
